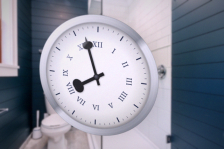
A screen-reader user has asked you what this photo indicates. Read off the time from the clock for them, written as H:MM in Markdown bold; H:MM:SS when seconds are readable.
**7:57**
